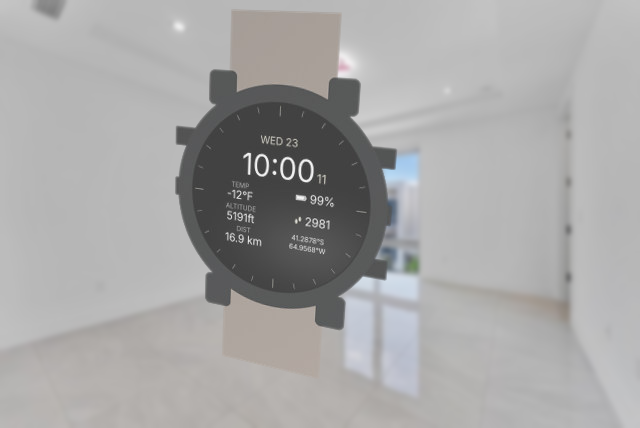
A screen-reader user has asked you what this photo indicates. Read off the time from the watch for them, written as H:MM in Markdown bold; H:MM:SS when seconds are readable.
**10:00:11**
